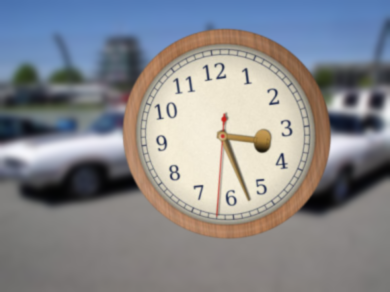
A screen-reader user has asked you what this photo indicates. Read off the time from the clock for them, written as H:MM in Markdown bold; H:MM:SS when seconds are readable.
**3:27:32**
